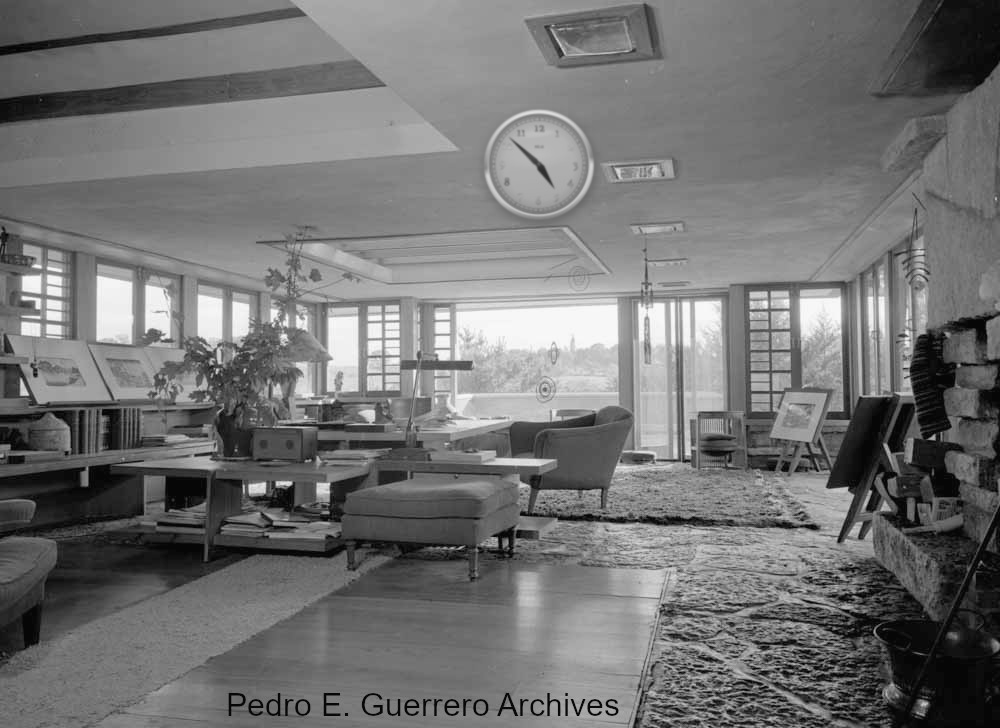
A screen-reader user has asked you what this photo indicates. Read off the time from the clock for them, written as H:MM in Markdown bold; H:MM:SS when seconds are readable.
**4:52**
